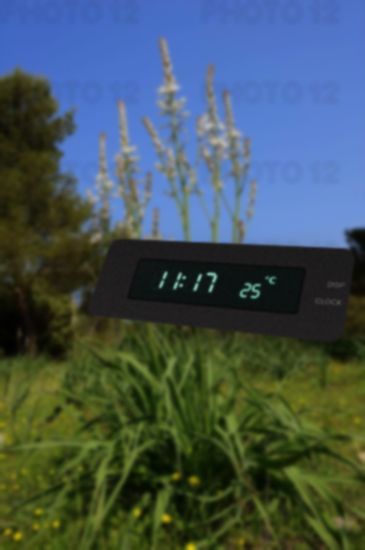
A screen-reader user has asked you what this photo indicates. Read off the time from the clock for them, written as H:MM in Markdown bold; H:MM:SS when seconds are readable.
**11:17**
